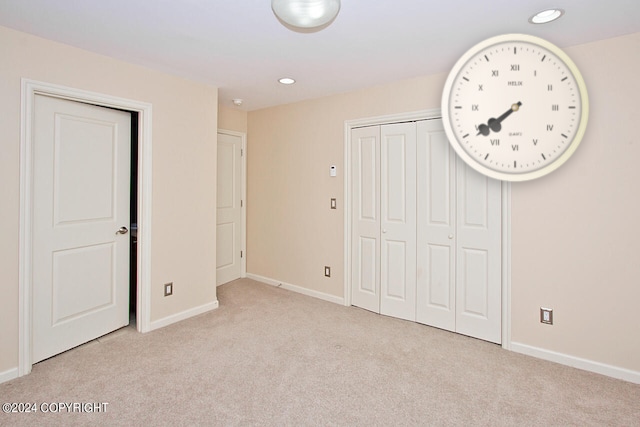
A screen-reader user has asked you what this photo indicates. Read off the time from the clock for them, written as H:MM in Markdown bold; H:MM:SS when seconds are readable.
**7:39**
